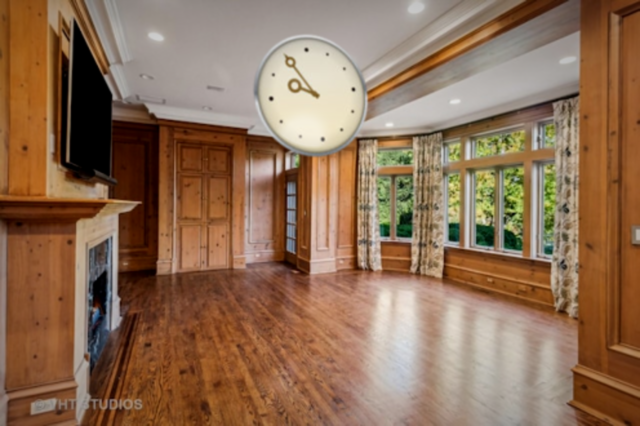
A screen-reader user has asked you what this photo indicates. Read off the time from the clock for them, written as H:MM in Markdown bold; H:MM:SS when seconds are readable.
**9:55**
